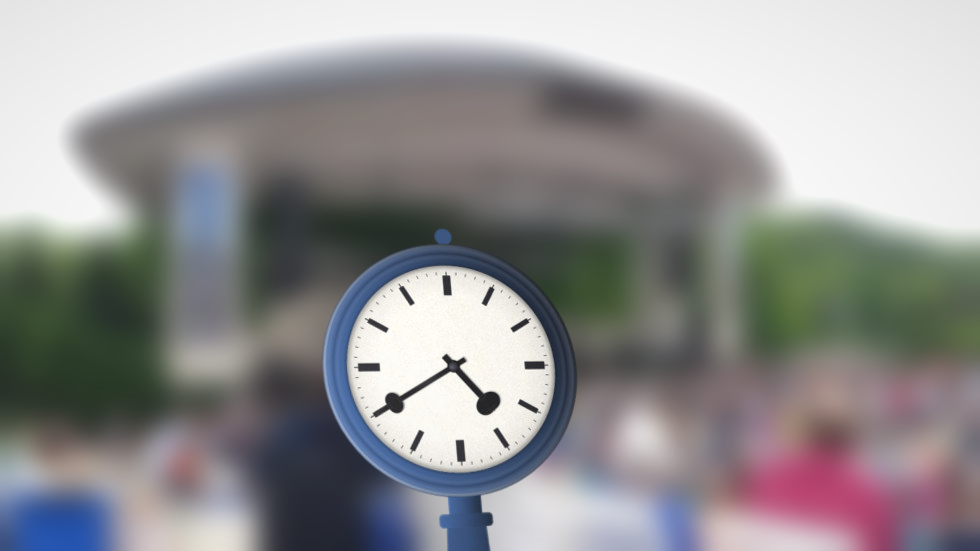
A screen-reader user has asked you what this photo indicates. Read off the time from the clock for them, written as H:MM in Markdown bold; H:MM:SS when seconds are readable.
**4:40**
